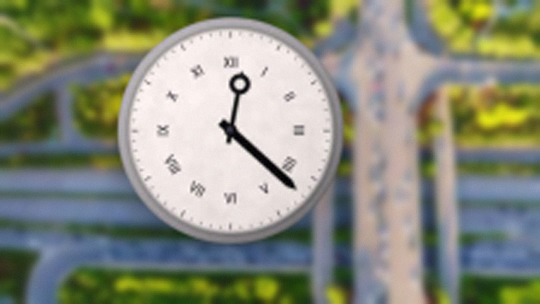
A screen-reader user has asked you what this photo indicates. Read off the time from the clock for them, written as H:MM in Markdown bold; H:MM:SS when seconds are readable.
**12:22**
